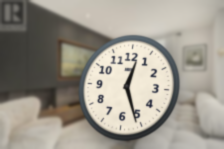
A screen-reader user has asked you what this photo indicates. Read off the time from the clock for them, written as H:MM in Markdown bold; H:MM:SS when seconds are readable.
**12:26**
